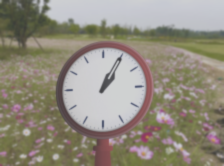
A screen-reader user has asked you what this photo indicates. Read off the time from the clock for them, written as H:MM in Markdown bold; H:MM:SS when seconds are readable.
**1:05**
